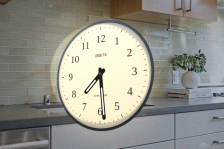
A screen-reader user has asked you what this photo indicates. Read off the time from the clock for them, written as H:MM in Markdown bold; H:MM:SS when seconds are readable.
**7:29**
